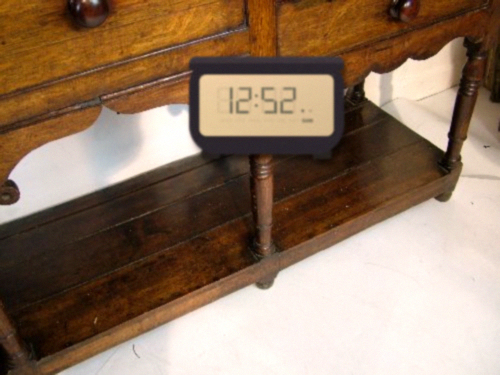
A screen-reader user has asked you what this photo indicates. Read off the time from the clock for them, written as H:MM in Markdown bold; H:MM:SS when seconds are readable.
**12:52**
